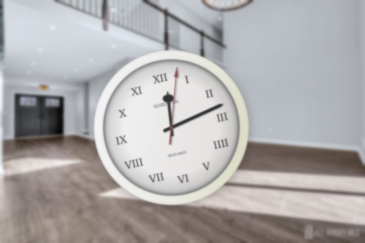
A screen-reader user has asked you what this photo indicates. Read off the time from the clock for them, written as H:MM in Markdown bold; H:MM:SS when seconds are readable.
**12:13:03**
